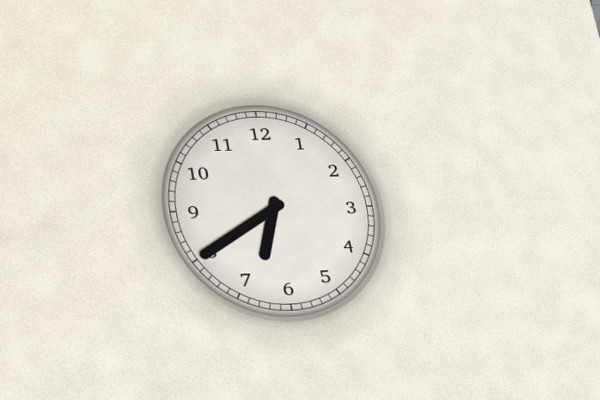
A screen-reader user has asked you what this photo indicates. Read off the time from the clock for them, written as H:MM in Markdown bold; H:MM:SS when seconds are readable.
**6:40**
